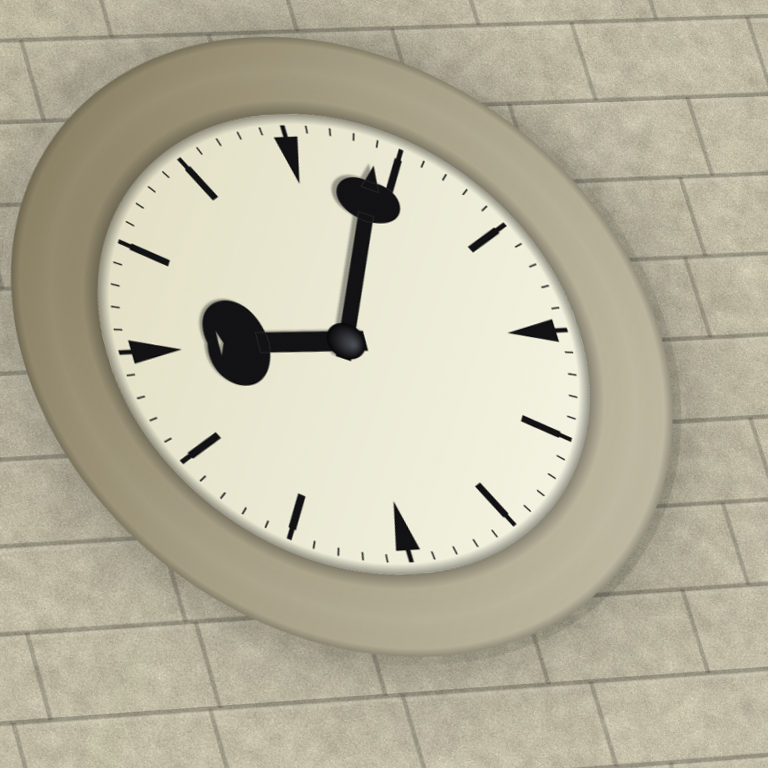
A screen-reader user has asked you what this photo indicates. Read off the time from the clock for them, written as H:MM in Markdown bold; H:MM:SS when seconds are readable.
**9:04**
